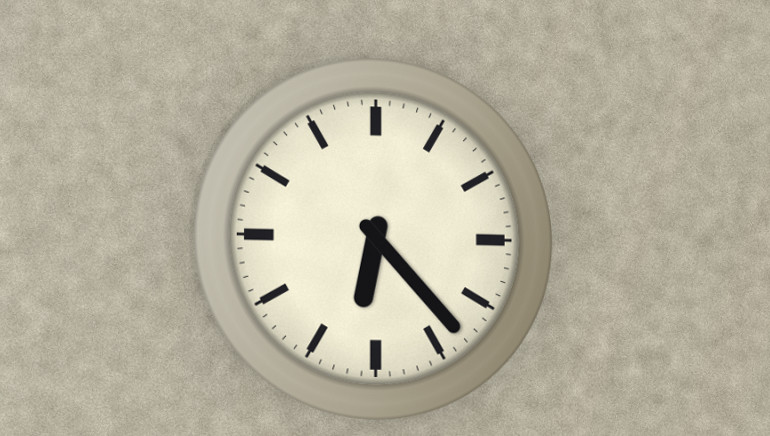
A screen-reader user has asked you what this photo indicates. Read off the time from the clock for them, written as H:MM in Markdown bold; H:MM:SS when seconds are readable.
**6:23**
